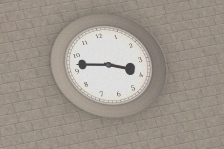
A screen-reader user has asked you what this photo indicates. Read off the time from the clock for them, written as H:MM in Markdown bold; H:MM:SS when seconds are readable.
**3:47**
